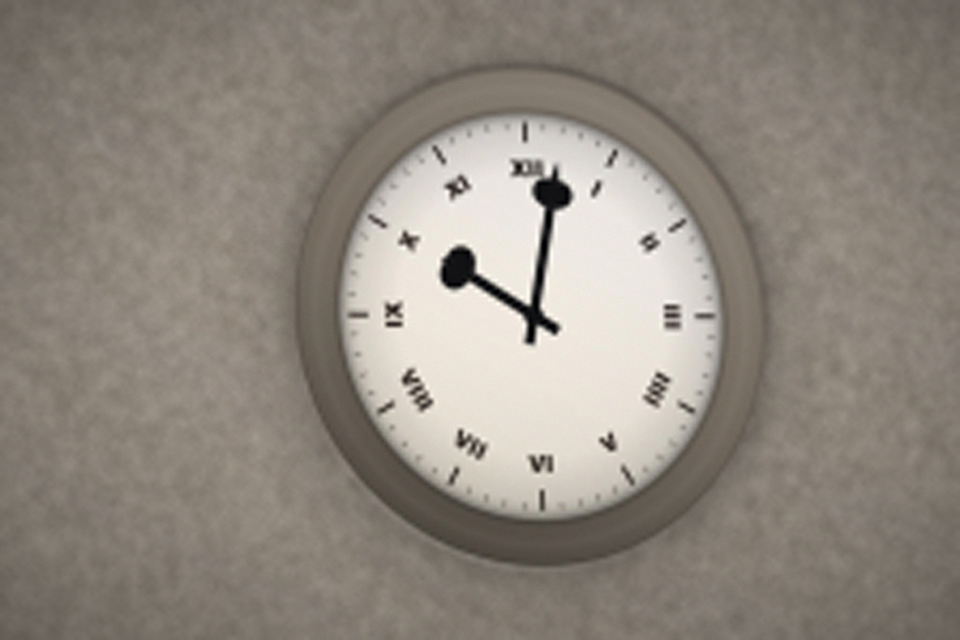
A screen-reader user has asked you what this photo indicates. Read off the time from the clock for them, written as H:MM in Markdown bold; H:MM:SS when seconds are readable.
**10:02**
